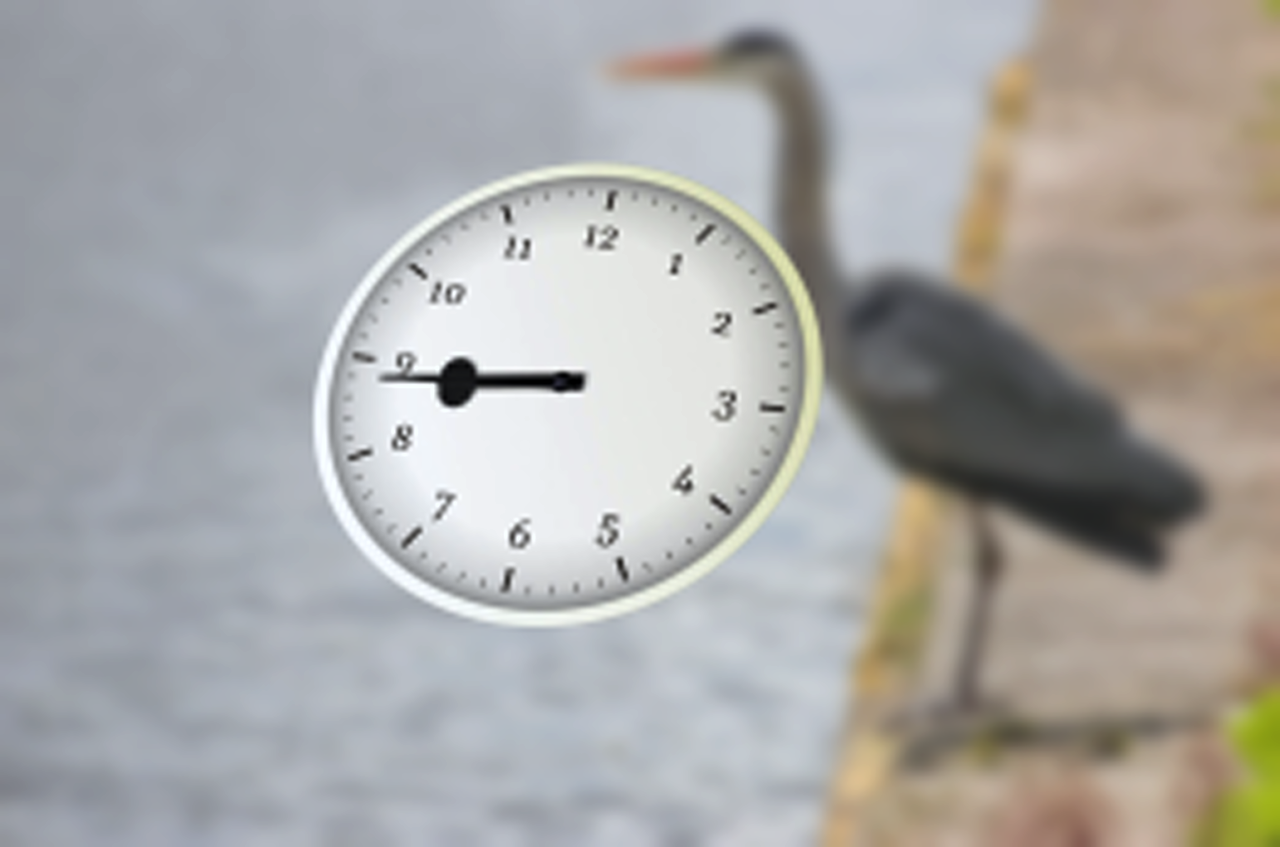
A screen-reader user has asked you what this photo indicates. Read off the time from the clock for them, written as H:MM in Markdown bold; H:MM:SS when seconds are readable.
**8:44**
